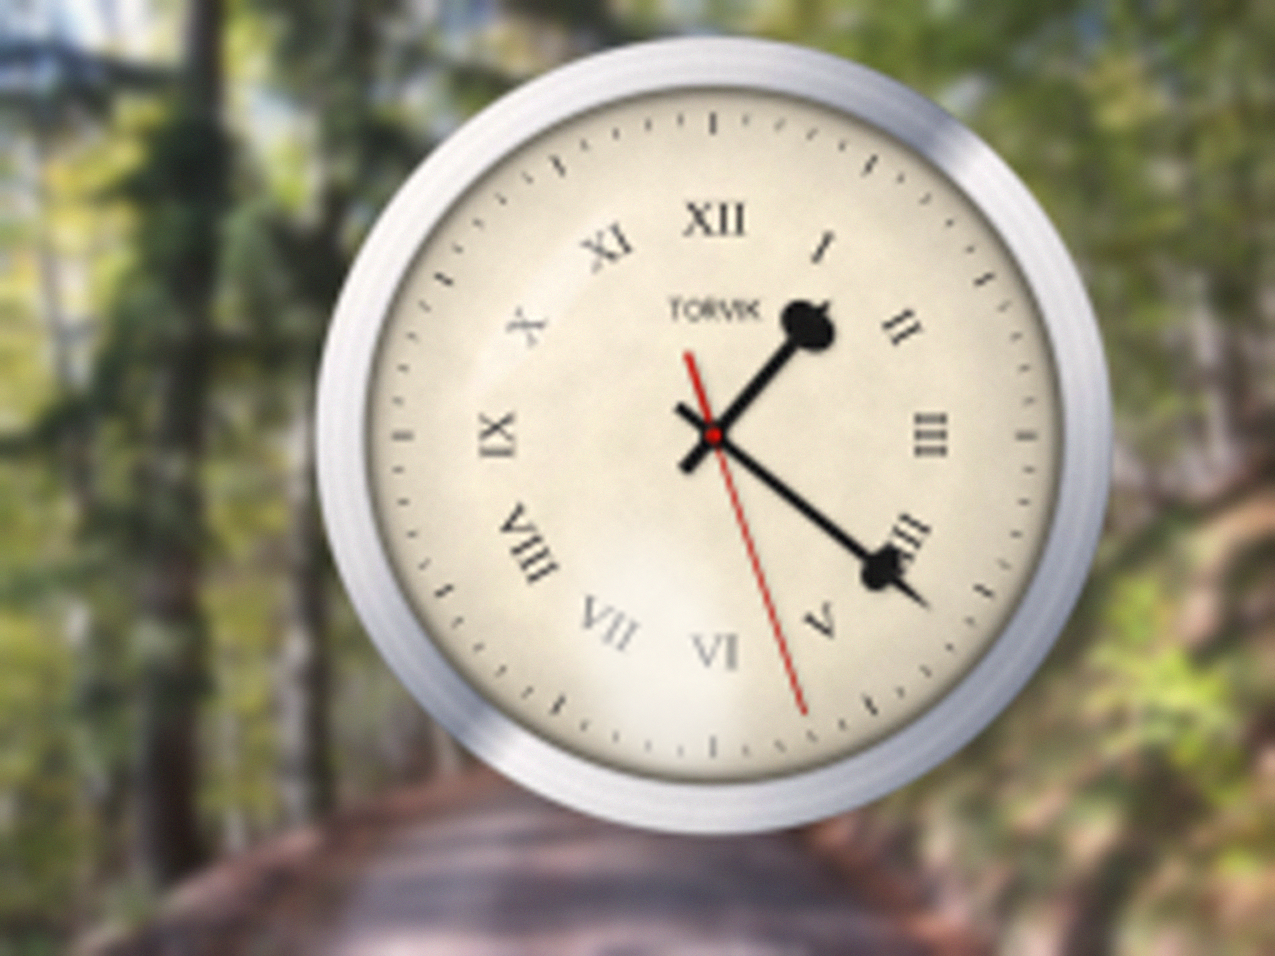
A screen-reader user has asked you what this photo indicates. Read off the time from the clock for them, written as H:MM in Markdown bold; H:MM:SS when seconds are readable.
**1:21:27**
